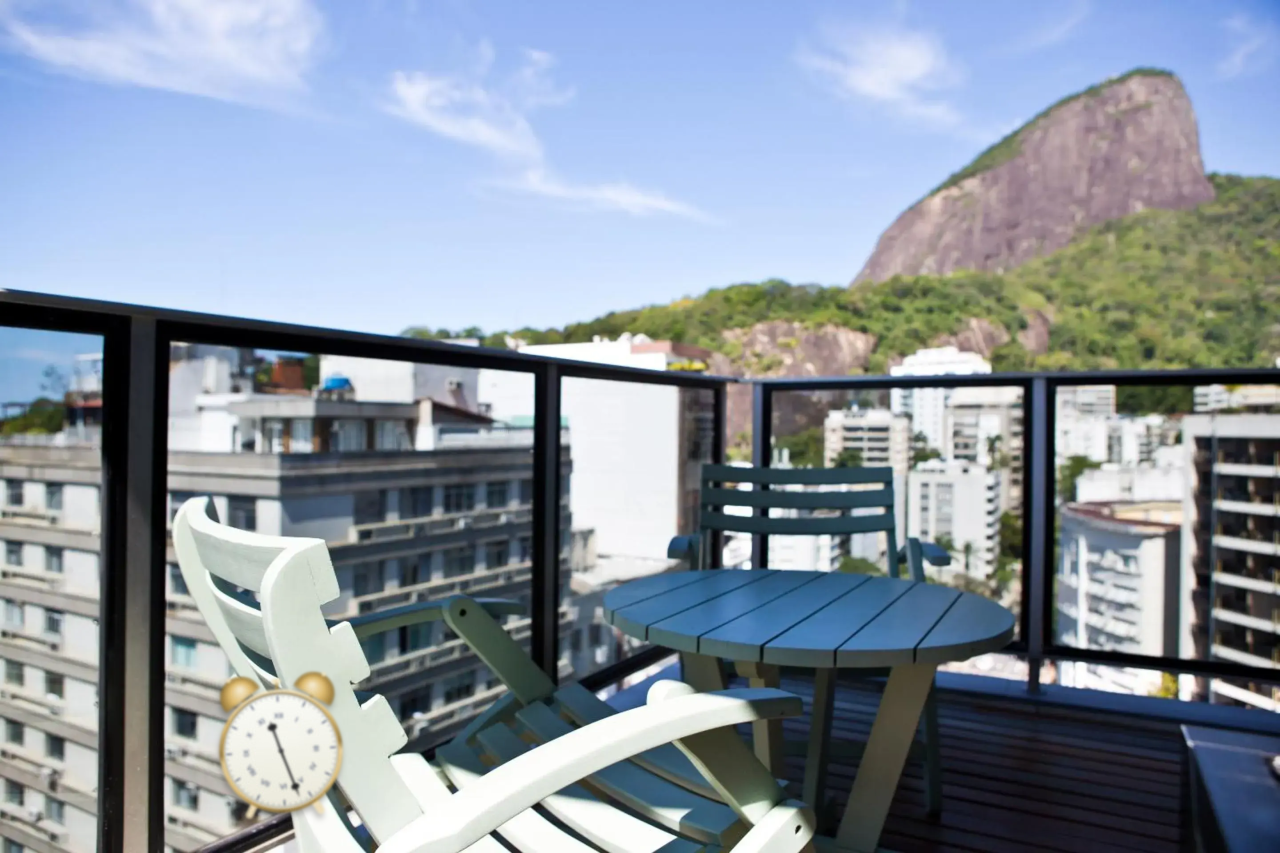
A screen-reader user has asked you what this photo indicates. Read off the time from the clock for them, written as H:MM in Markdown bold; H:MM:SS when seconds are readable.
**11:27**
